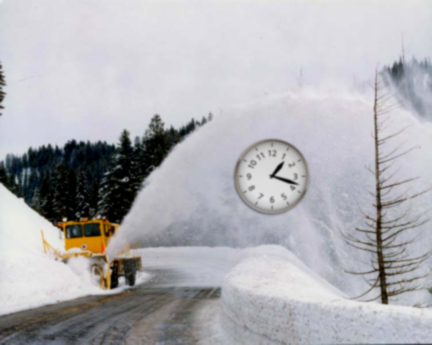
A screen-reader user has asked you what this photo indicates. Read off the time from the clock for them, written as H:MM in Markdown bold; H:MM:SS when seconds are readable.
**1:18**
